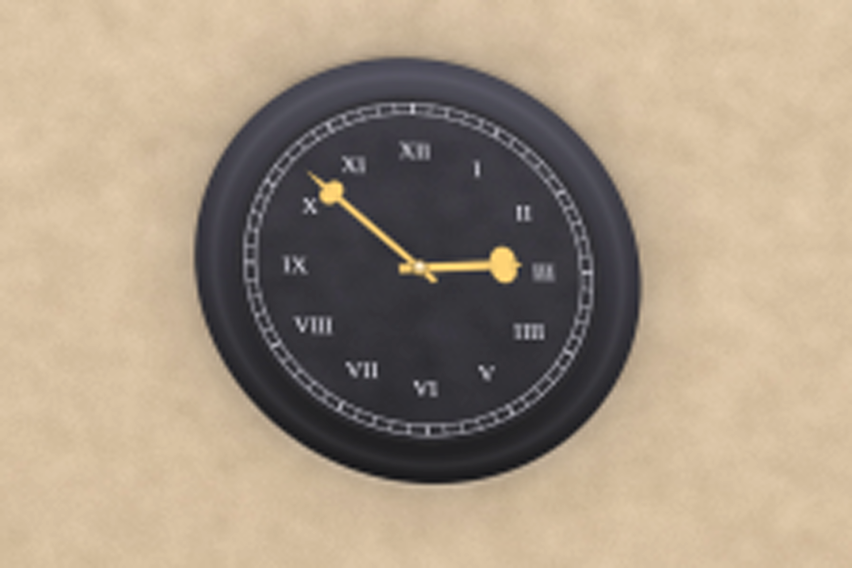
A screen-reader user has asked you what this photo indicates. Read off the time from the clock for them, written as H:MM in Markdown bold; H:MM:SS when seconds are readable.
**2:52**
